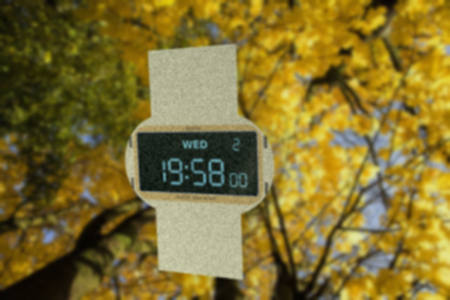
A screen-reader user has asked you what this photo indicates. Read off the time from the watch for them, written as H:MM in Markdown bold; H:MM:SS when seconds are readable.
**19:58**
